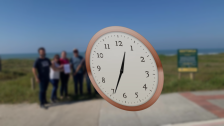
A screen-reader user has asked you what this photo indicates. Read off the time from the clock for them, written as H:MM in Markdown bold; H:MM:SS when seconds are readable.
**12:34**
